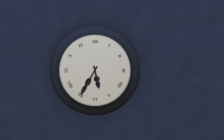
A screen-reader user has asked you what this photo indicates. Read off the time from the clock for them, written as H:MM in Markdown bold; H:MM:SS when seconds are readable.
**5:35**
